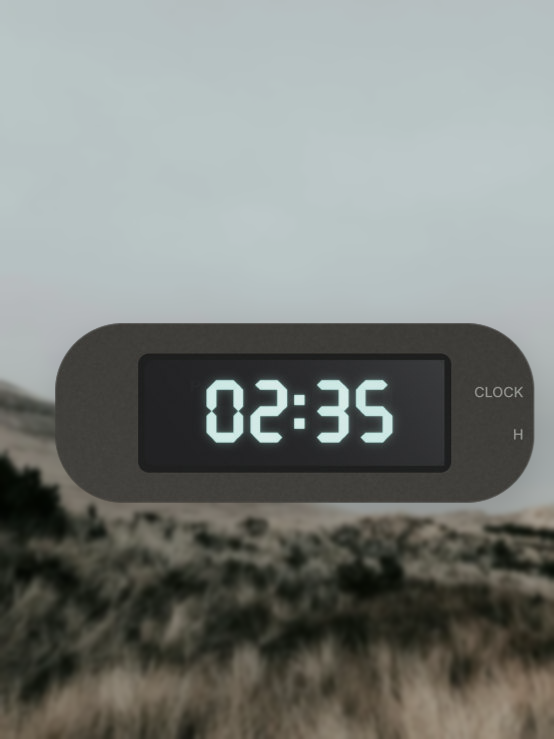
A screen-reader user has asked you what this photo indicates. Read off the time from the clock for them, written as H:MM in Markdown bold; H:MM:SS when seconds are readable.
**2:35**
